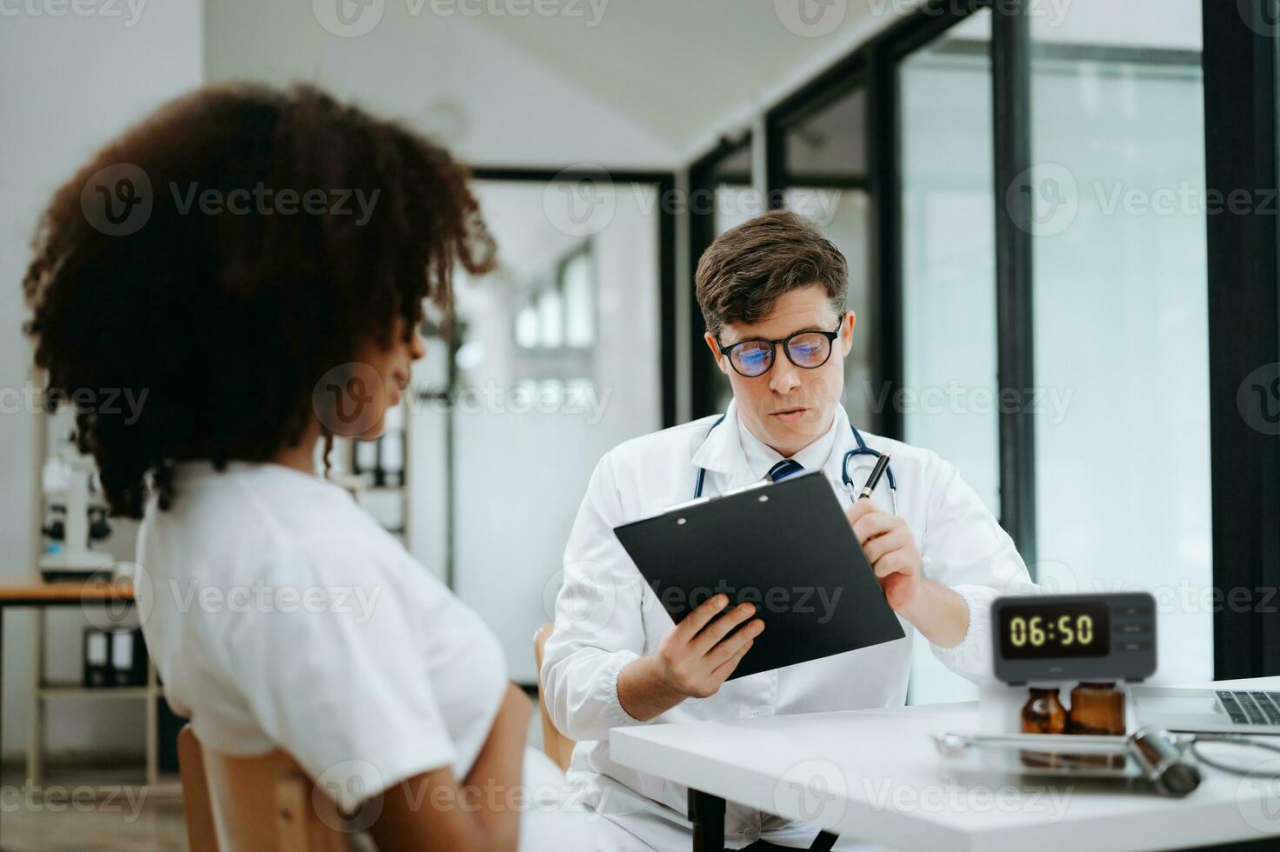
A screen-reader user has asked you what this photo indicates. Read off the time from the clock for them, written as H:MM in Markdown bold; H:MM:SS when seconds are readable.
**6:50**
